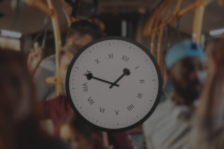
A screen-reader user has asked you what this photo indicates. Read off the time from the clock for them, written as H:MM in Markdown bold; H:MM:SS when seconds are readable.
**12:44**
